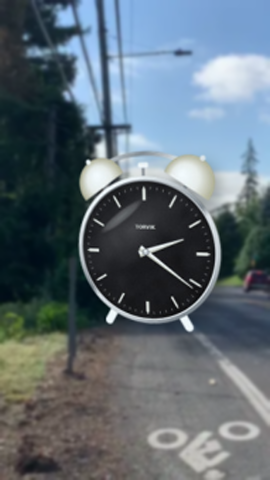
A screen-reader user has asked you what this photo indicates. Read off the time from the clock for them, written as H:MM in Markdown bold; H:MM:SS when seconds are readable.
**2:21**
